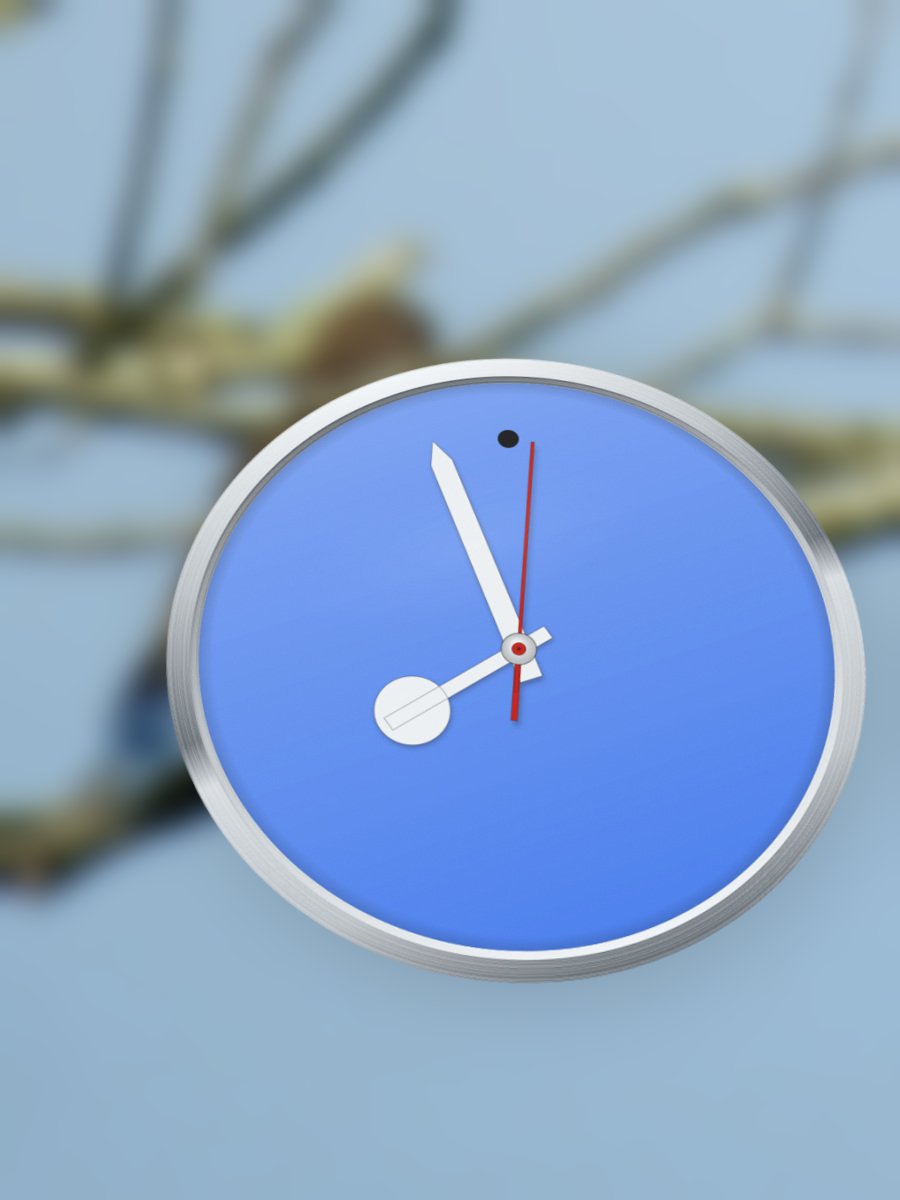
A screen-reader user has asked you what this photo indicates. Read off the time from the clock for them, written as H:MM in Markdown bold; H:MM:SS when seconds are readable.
**7:57:01**
